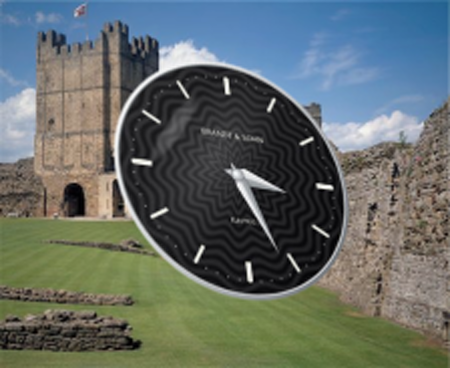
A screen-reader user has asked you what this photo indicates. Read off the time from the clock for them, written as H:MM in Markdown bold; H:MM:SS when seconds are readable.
**3:26**
